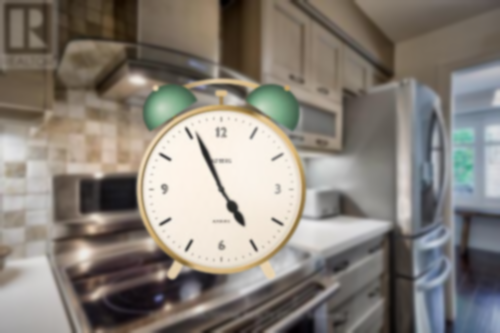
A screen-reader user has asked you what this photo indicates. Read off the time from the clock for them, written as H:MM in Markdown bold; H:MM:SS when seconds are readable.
**4:56**
